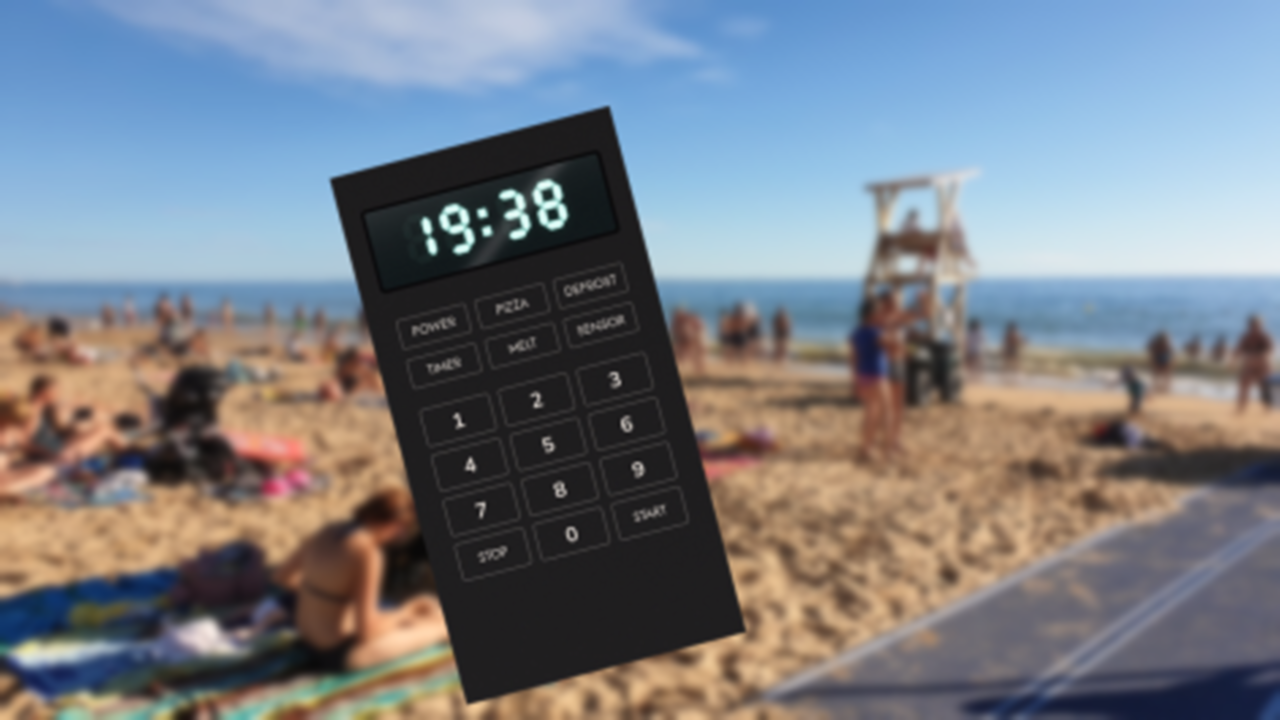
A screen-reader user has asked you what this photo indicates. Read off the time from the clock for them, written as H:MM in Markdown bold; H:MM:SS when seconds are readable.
**19:38**
